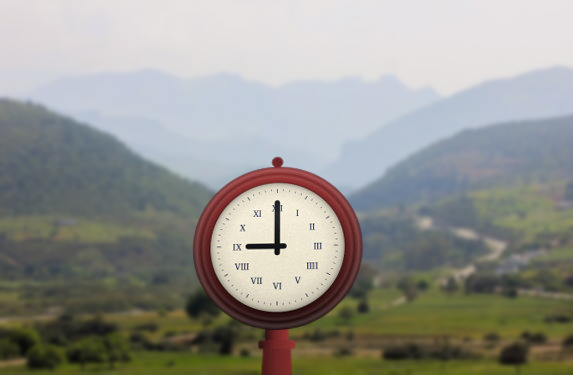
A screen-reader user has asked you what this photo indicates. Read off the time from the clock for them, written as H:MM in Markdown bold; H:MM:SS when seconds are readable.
**9:00**
